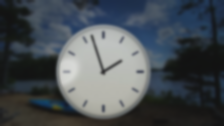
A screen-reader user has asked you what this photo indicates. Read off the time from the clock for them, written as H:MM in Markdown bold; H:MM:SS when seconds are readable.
**1:57**
